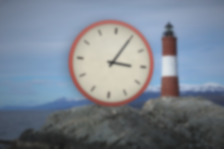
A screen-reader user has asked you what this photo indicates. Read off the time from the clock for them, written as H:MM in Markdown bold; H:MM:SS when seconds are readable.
**3:05**
